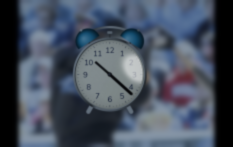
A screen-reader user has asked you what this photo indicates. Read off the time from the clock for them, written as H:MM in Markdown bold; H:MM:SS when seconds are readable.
**10:22**
